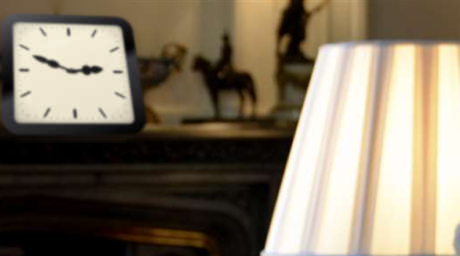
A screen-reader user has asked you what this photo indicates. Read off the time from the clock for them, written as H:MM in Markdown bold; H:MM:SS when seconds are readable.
**2:49**
